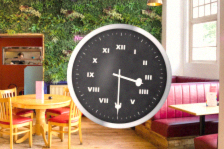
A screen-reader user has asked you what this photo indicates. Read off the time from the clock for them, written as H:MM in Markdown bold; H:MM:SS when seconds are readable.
**3:30**
